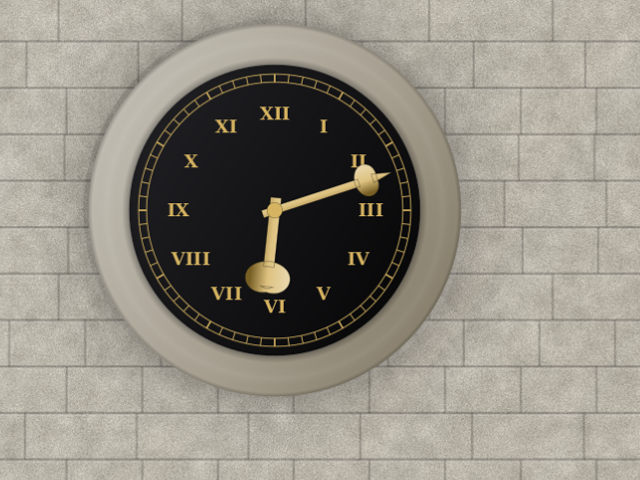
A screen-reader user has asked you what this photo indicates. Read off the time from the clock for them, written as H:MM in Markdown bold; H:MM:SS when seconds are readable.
**6:12**
